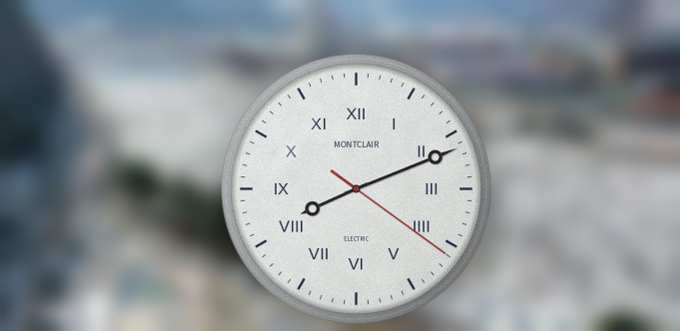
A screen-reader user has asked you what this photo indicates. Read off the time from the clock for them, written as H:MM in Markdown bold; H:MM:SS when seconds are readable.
**8:11:21**
